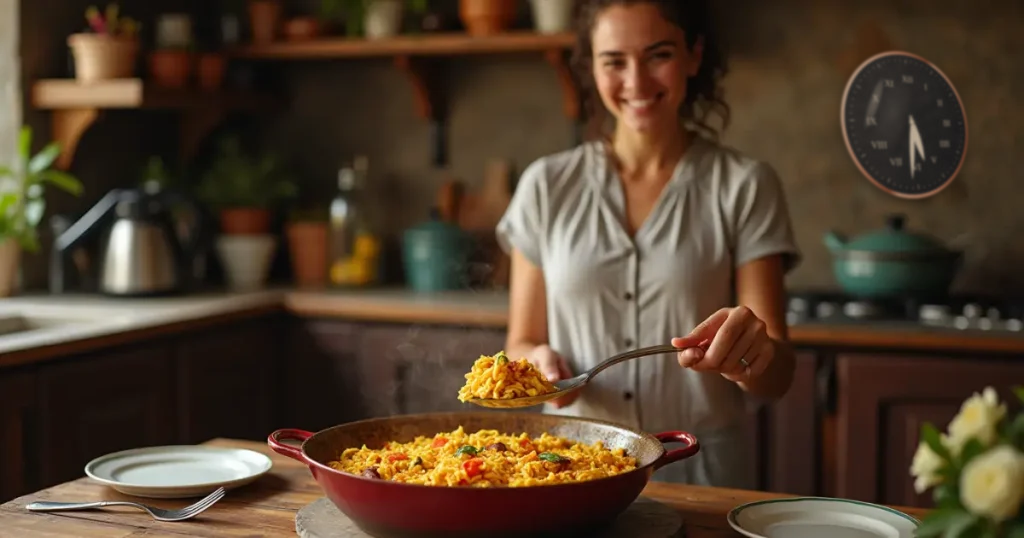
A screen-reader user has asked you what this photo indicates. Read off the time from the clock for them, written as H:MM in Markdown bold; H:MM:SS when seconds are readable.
**5:31**
